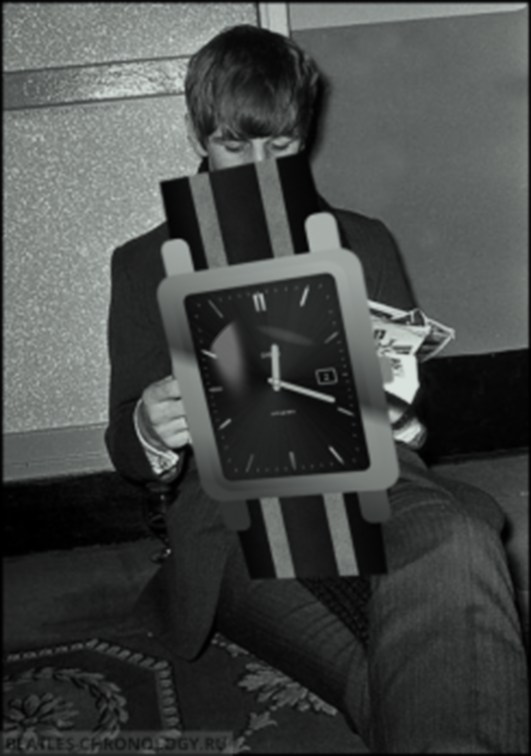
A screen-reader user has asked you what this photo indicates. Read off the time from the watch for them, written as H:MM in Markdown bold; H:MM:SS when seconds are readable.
**12:19**
